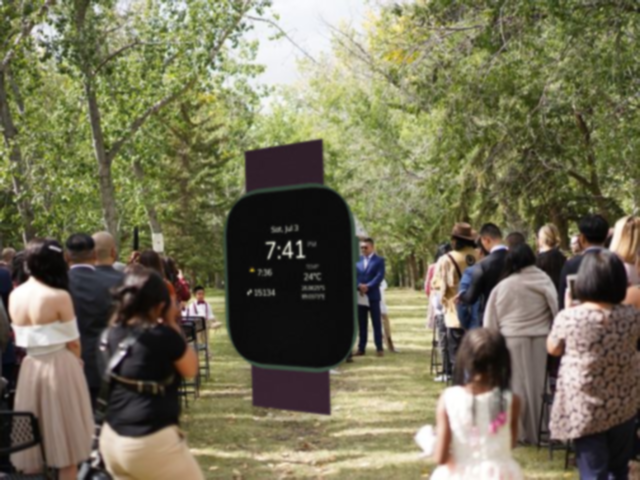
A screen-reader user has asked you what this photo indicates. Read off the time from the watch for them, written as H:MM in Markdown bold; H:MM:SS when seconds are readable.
**7:41**
